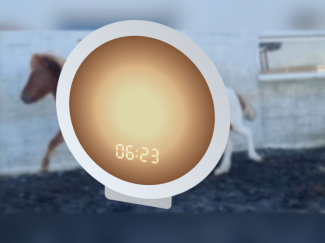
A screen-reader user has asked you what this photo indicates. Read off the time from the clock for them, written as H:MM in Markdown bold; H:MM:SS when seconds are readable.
**6:23**
